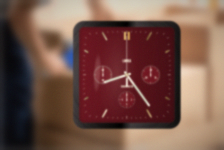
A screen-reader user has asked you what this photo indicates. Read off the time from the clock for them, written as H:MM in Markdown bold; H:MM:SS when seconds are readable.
**8:24**
